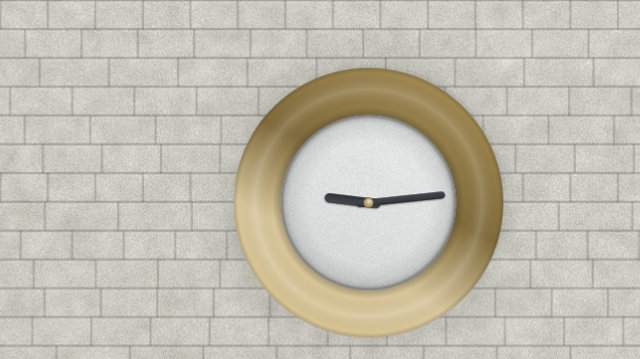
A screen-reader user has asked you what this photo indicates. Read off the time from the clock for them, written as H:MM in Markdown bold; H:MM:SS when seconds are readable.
**9:14**
